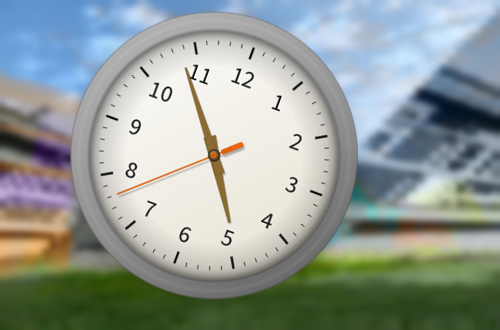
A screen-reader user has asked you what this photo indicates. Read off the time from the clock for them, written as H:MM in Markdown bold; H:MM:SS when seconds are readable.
**4:53:38**
